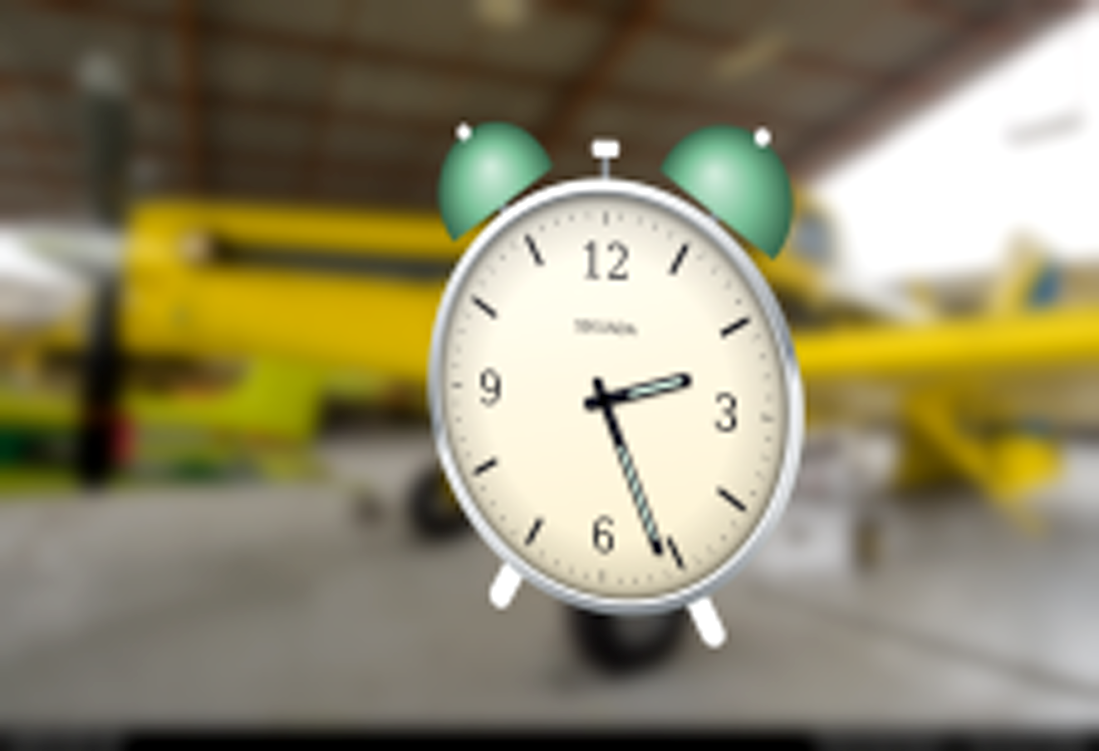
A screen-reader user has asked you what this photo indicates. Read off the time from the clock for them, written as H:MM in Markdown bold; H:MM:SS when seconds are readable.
**2:26**
